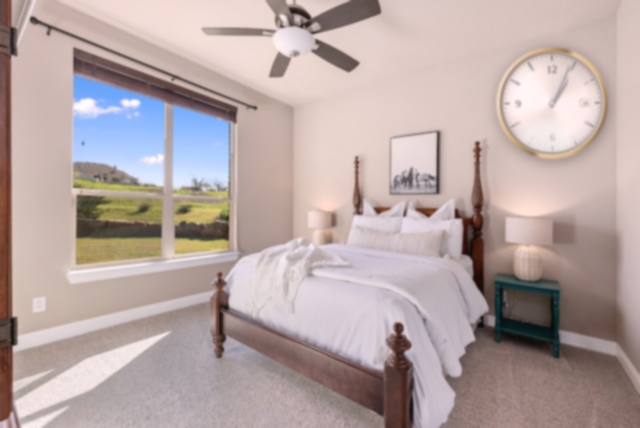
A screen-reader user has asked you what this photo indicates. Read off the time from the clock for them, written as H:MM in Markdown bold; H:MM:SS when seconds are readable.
**1:04**
